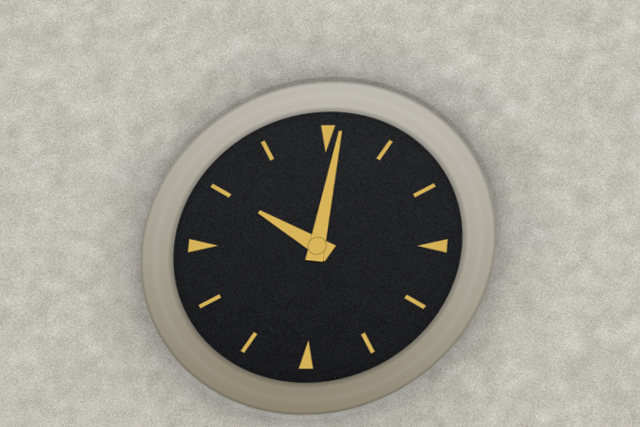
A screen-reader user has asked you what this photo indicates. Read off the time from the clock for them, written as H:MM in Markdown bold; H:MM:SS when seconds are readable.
**10:01**
